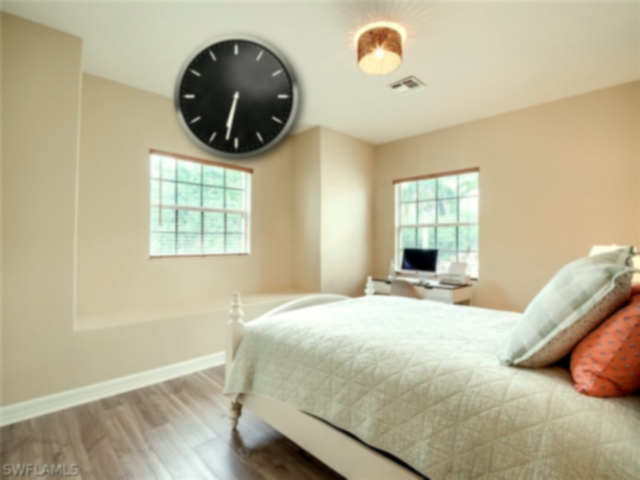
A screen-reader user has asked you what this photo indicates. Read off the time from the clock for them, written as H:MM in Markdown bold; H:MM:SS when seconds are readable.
**6:32**
